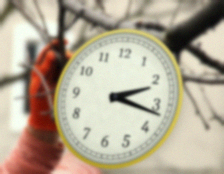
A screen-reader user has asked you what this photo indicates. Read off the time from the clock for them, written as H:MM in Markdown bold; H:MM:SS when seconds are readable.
**2:17**
